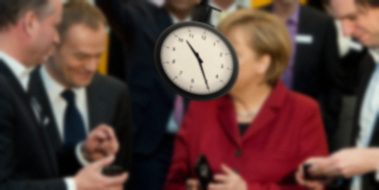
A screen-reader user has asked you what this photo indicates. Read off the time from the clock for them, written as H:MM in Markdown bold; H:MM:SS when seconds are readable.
**10:25**
